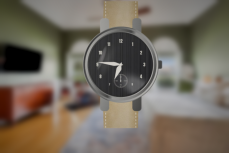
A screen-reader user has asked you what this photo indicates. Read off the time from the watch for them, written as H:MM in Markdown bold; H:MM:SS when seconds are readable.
**6:46**
